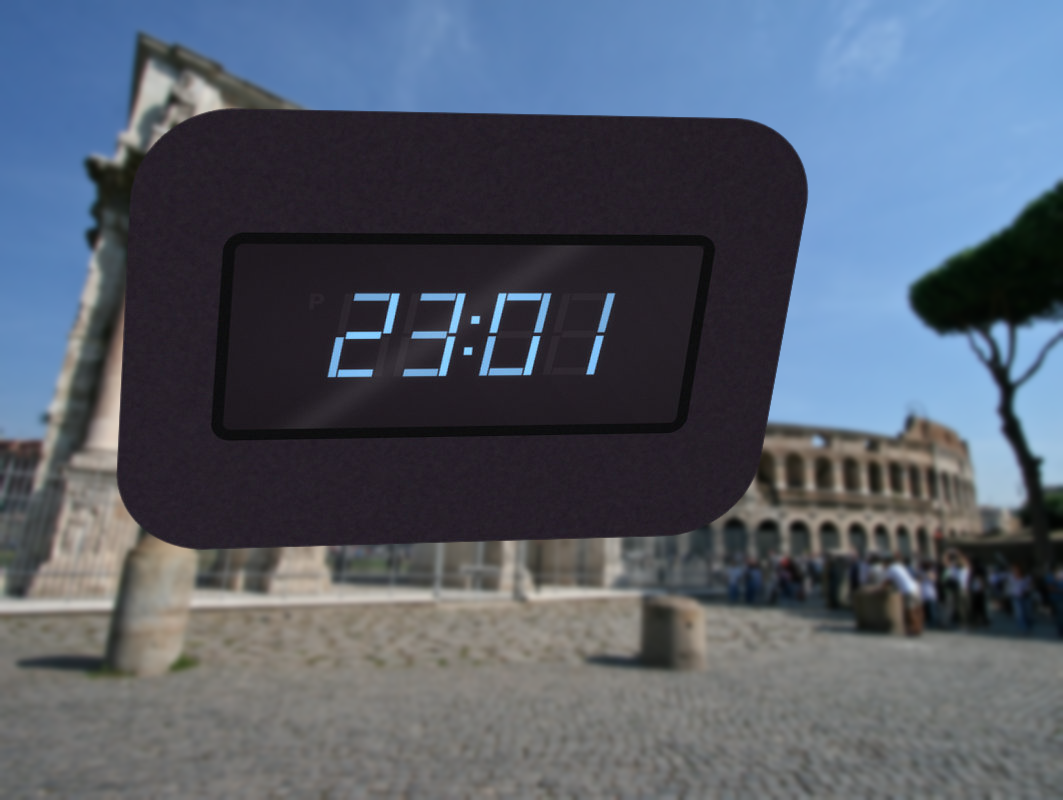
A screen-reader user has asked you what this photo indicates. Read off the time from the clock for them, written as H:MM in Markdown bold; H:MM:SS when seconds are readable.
**23:01**
